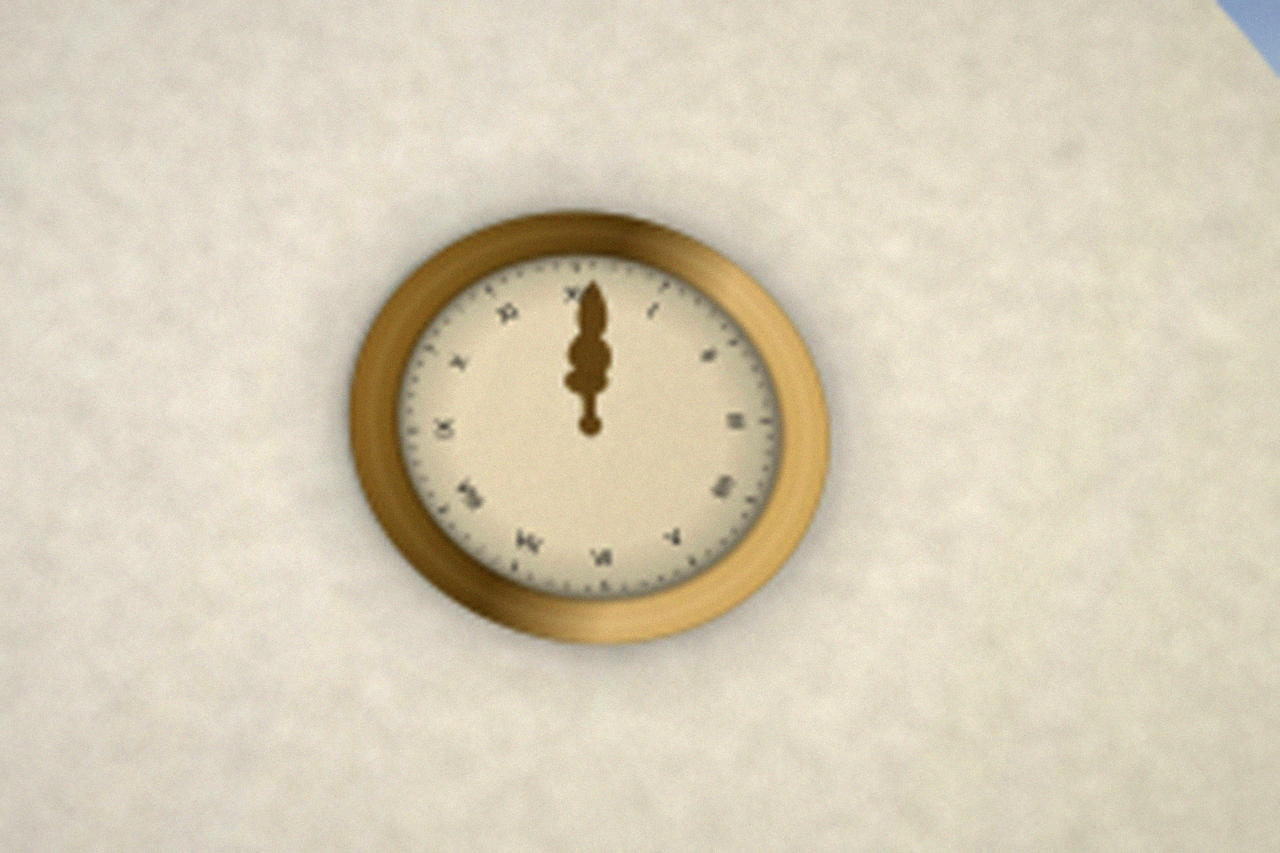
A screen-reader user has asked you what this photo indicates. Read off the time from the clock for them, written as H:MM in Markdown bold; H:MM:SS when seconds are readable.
**12:01**
